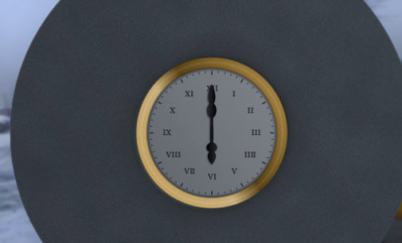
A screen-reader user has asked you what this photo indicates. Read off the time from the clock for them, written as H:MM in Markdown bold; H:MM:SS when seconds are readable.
**6:00**
